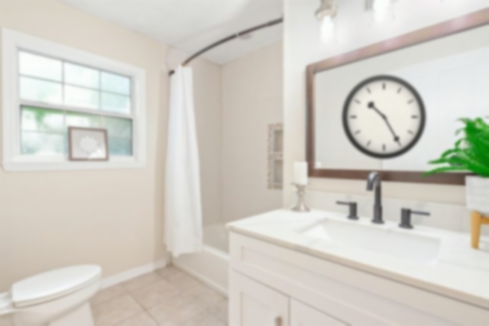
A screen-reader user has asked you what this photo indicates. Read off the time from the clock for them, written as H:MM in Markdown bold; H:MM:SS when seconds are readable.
**10:25**
